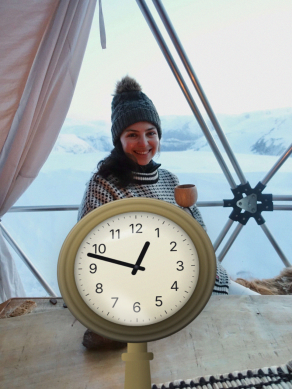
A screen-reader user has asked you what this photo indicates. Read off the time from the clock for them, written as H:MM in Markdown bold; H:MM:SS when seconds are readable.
**12:48**
